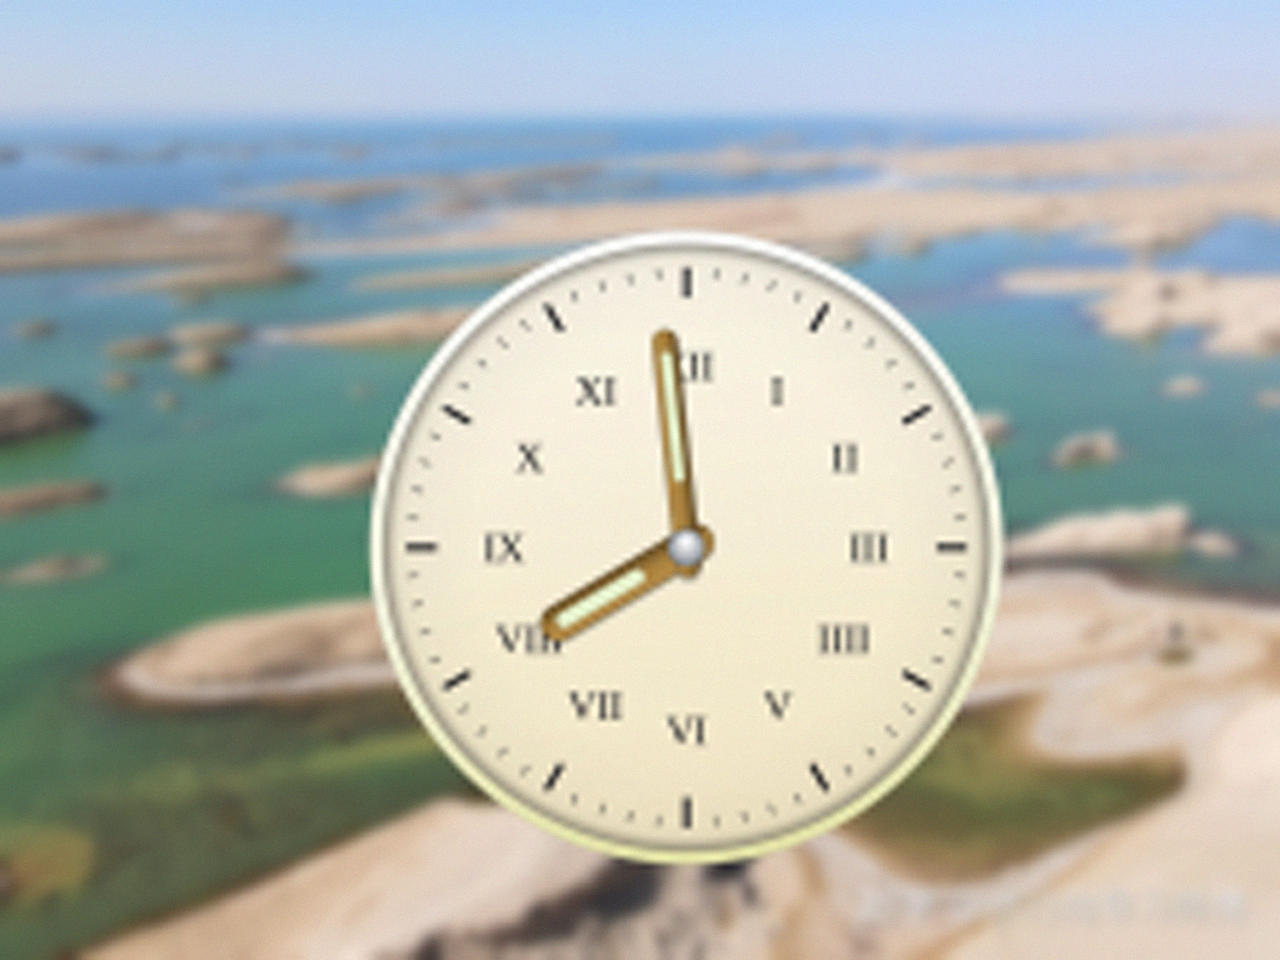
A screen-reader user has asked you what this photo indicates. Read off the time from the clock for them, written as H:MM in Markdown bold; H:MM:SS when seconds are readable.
**7:59**
